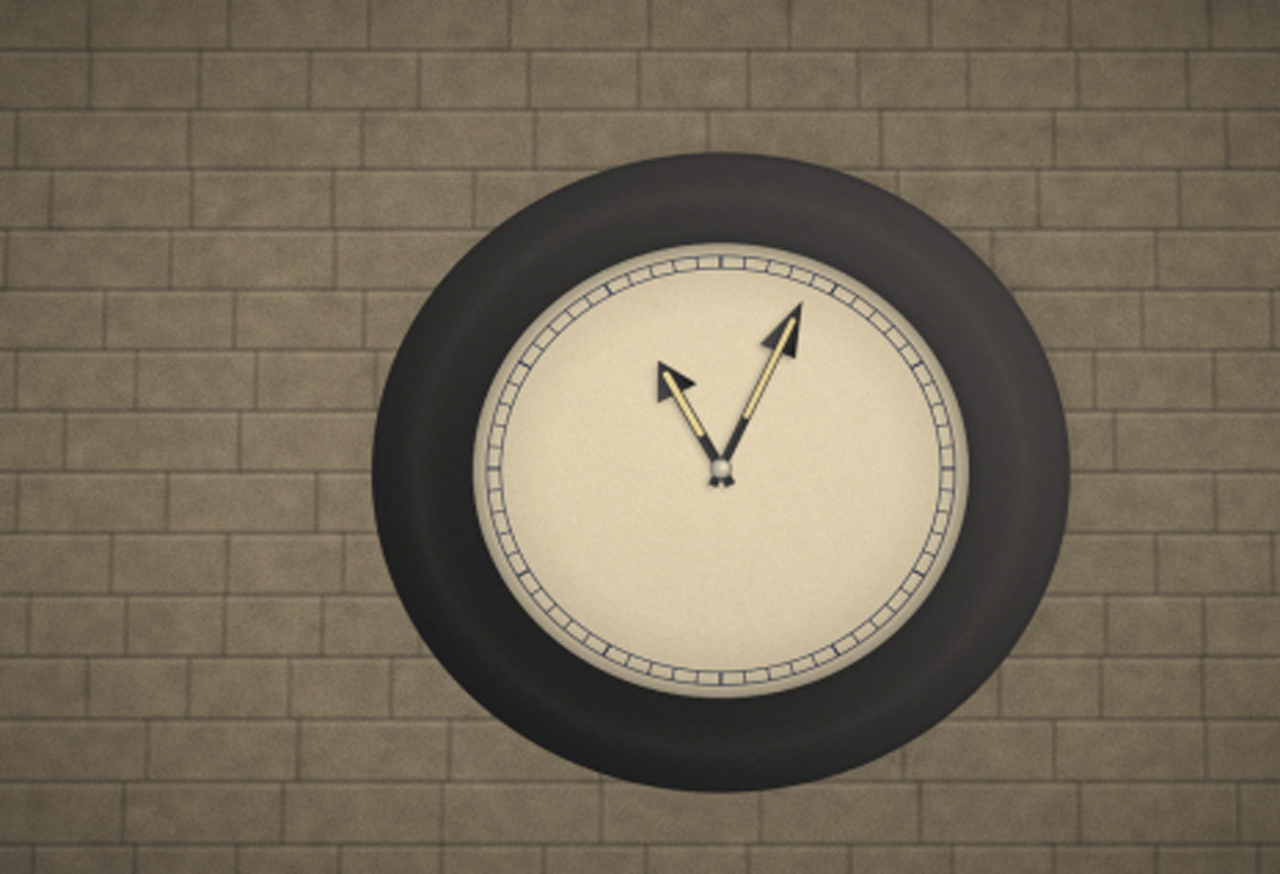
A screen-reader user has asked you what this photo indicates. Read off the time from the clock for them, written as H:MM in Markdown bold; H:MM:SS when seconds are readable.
**11:04**
